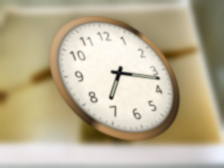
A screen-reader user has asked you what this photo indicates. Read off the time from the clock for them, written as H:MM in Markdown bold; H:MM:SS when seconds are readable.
**7:17**
